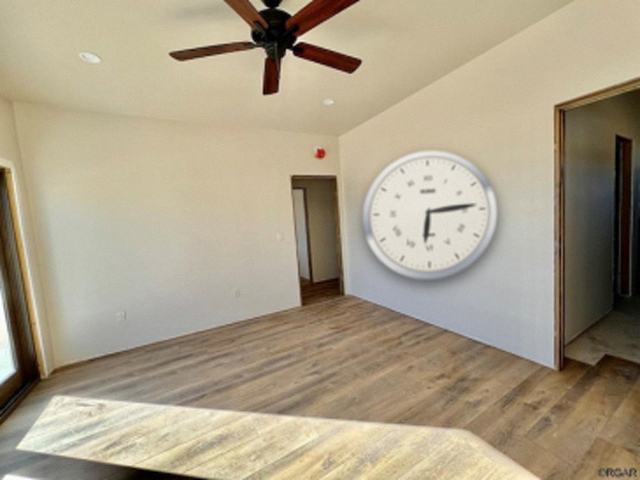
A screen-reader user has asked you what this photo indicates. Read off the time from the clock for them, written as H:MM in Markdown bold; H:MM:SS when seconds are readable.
**6:14**
